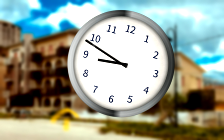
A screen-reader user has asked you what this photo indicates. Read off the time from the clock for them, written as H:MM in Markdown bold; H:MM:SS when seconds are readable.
**8:48**
